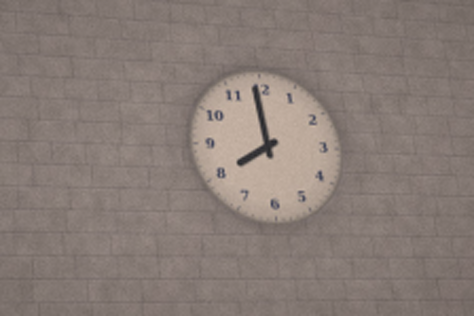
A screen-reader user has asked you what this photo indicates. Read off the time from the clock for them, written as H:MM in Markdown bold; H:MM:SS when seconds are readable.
**7:59**
